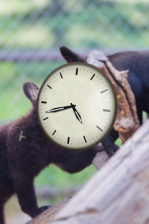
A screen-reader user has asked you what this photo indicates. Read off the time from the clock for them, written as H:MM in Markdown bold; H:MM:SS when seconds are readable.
**4:42**
